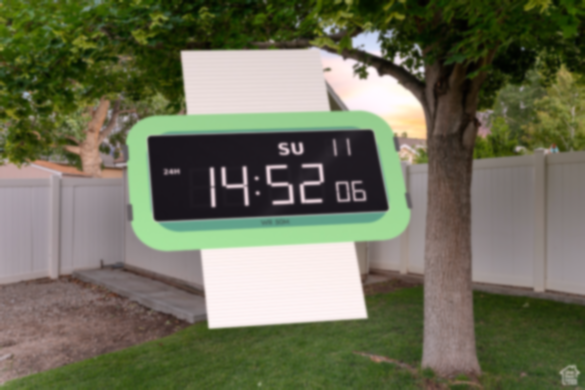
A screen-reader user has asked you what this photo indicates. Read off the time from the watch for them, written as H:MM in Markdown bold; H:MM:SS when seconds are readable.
**14:52:06**
